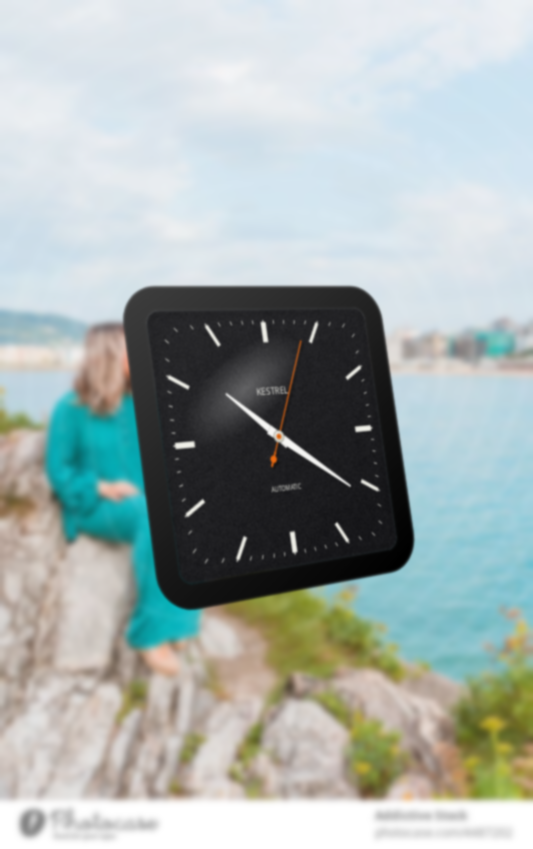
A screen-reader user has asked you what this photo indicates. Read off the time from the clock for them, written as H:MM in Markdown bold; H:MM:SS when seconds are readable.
**10:21:04**
